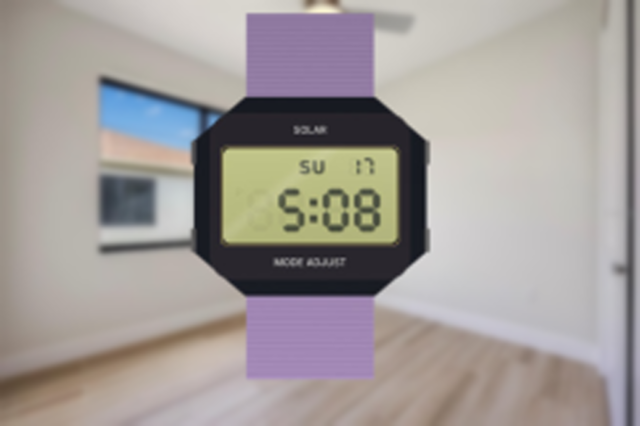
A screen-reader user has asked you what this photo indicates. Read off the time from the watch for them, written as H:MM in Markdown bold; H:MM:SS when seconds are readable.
**5:08**
